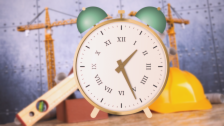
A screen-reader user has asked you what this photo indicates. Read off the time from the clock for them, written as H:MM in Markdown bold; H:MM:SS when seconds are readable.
**1:26**
